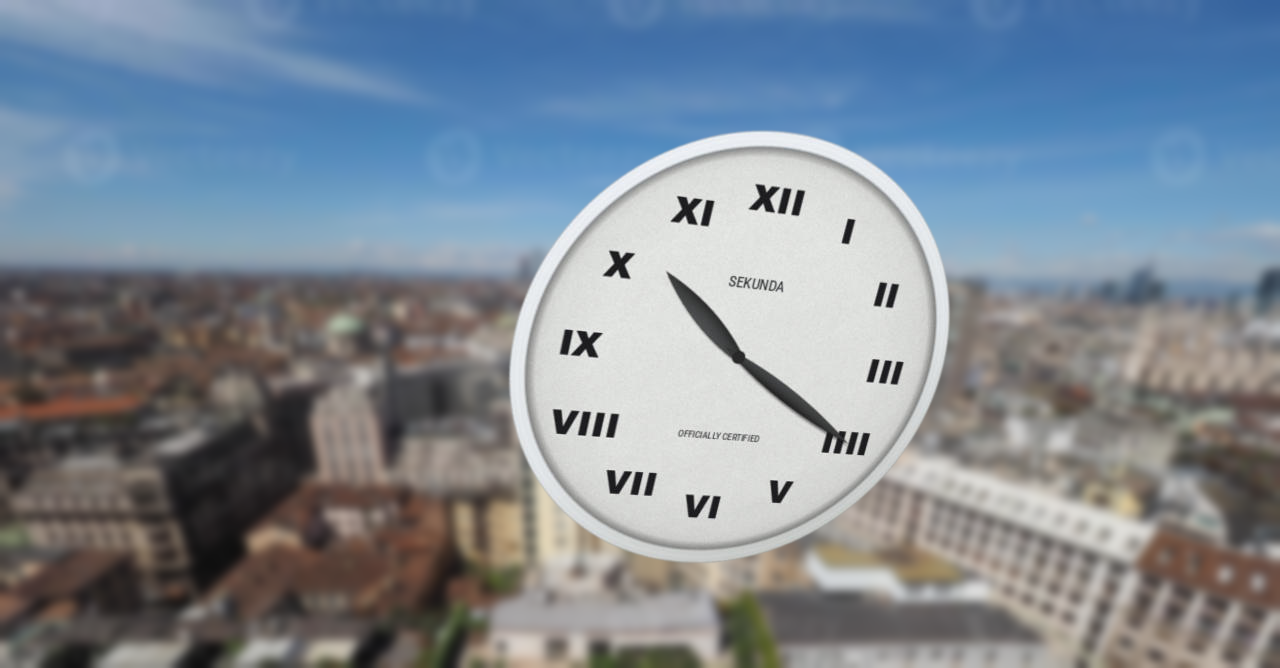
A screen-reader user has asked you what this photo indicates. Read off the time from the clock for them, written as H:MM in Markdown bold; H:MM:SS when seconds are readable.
**10:20**
